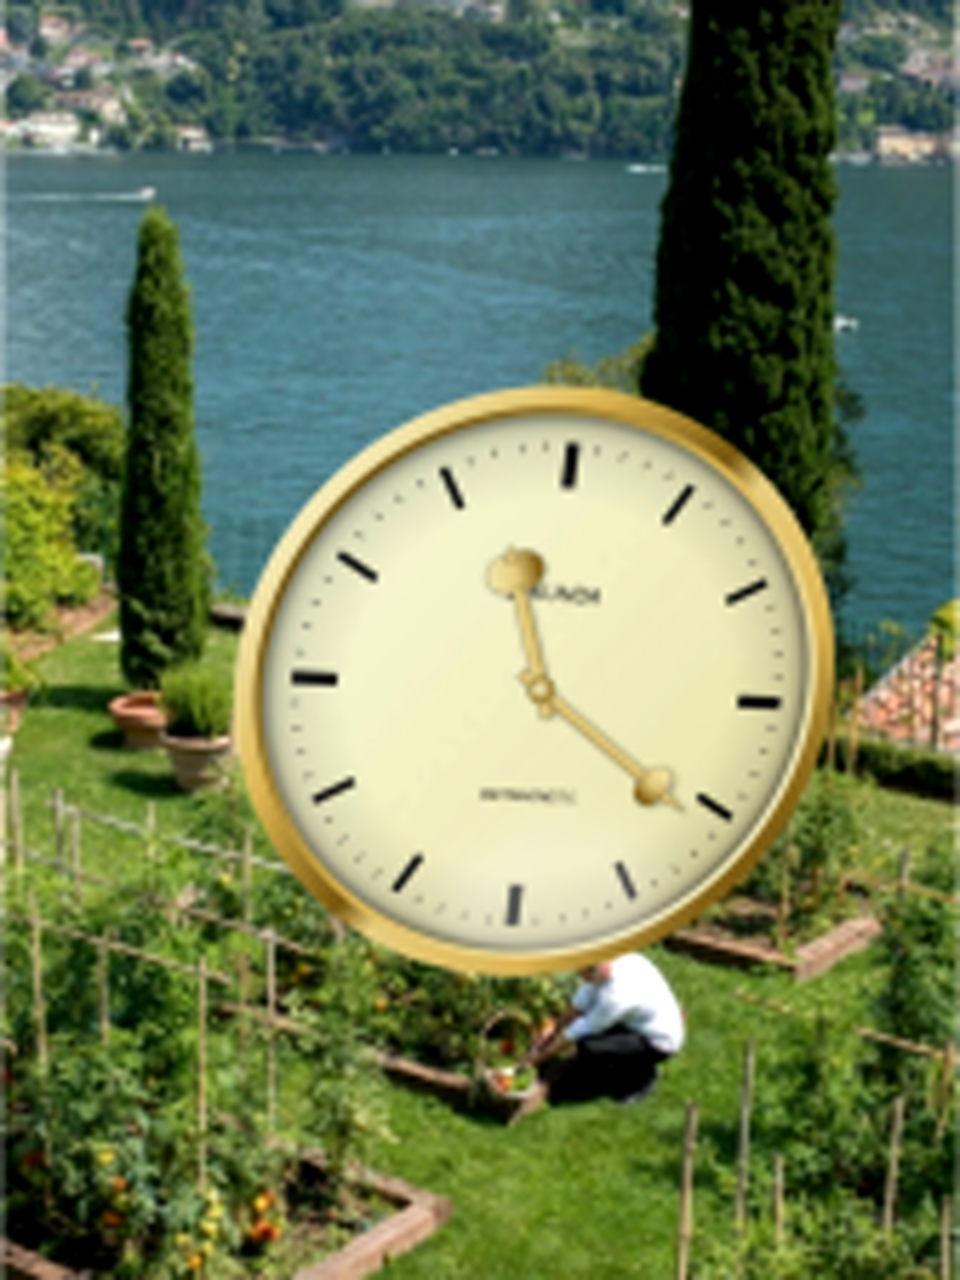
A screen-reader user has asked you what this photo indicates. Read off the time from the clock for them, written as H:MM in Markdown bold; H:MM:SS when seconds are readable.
**11:21**
